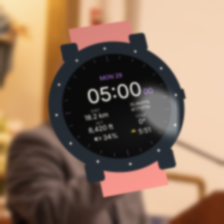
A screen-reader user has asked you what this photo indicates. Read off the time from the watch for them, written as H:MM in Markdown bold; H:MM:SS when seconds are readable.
**5:00**
